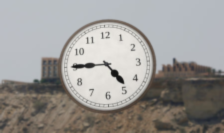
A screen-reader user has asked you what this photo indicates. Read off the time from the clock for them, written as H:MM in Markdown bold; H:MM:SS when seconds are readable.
**4:45**
